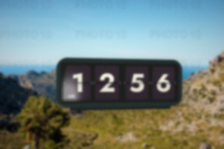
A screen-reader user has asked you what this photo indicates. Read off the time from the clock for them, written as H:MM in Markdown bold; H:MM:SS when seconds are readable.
**12:56**
